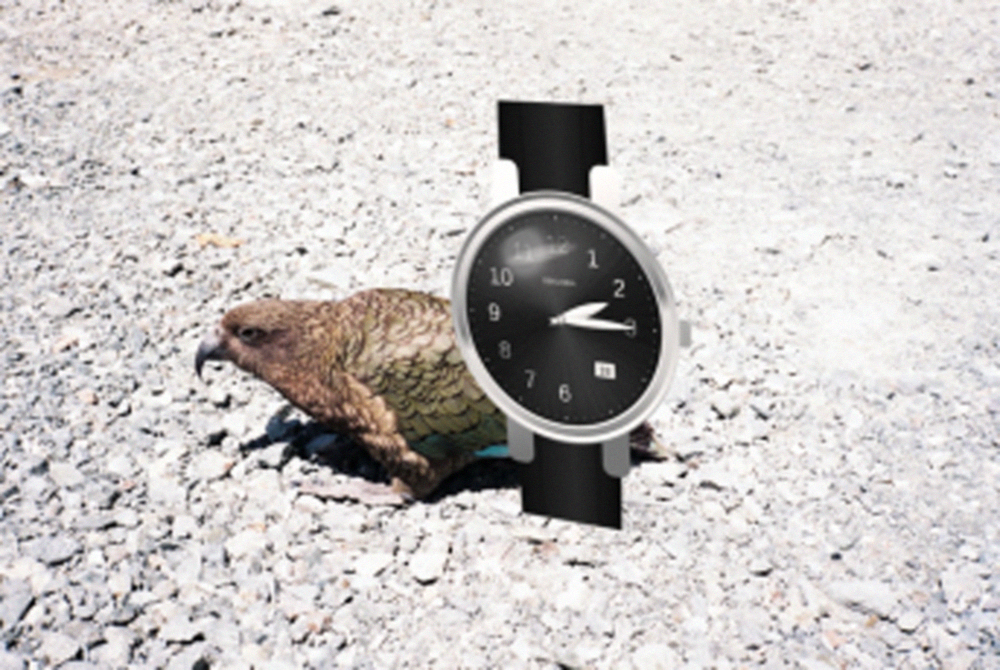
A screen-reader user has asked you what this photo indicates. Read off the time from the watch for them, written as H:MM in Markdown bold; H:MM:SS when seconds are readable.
**2:15**
